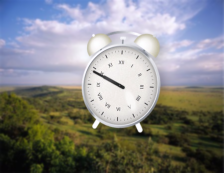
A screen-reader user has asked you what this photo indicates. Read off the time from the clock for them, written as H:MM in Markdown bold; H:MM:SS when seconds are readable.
**9:49**
